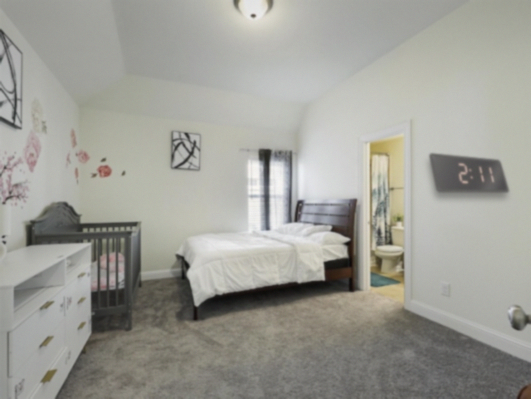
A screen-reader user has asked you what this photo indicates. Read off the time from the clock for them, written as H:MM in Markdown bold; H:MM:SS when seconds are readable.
**2:11**
